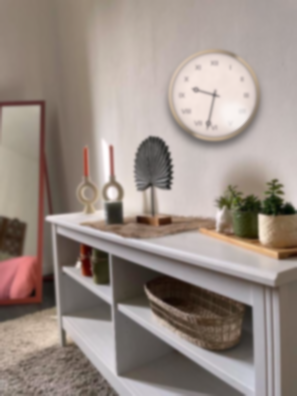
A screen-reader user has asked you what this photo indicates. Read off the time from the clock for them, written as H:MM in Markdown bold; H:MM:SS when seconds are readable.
**9:32**
